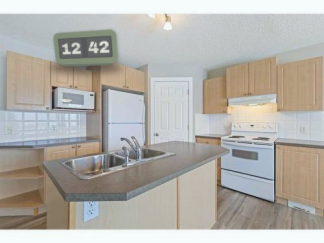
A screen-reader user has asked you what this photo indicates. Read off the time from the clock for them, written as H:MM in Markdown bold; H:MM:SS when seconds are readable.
**12:42**
